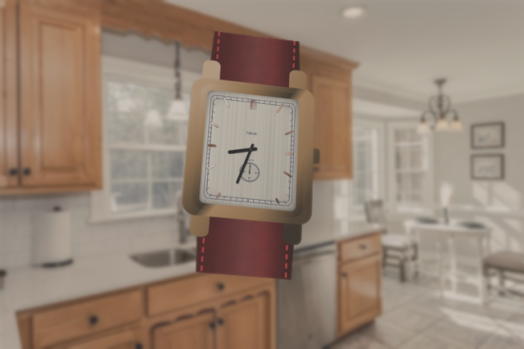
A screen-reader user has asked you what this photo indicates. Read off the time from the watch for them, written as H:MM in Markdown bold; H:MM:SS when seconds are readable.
**8:33**
